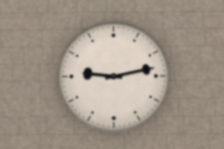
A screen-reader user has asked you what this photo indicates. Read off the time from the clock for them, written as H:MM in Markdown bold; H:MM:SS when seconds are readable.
**9:13**
